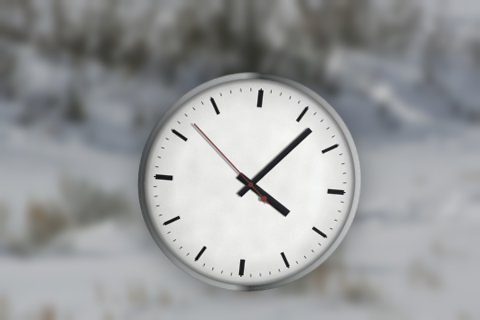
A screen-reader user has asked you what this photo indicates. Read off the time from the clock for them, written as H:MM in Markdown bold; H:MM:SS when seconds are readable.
**4:06:52**
